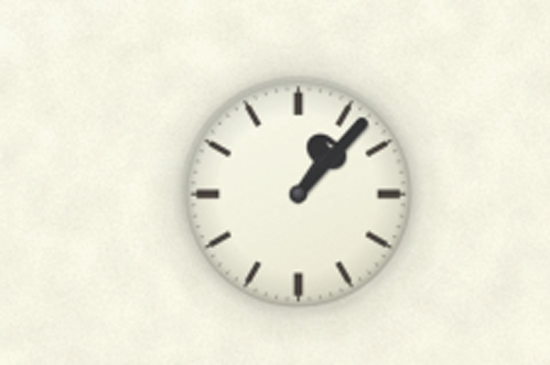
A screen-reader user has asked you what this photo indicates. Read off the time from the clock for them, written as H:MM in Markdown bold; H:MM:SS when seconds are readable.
**1:07**
